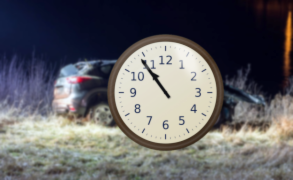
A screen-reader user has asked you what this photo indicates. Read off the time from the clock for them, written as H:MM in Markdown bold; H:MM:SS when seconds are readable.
**10:54**
